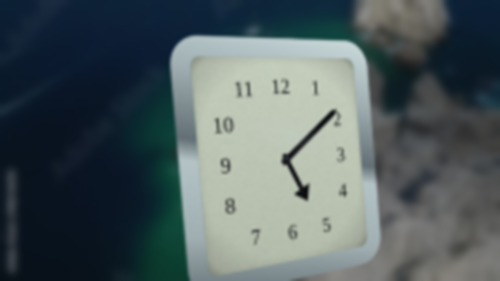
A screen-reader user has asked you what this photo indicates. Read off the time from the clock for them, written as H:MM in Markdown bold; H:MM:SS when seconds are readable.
**5:09**
